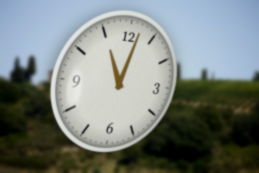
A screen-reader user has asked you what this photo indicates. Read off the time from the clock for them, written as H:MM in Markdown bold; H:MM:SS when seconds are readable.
**11:02**
